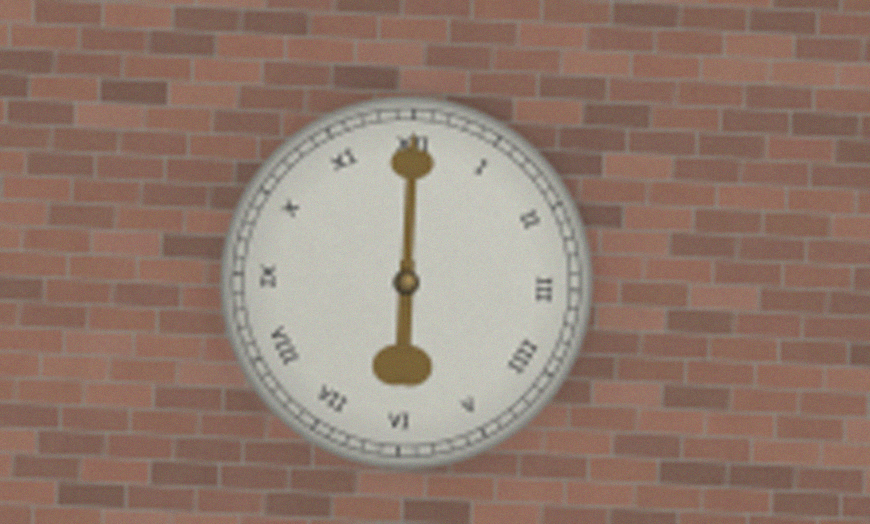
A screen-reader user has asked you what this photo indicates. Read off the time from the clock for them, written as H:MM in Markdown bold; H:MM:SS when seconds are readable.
**6:00**
